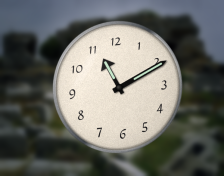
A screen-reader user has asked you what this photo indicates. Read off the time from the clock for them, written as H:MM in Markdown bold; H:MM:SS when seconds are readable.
**11:11**
